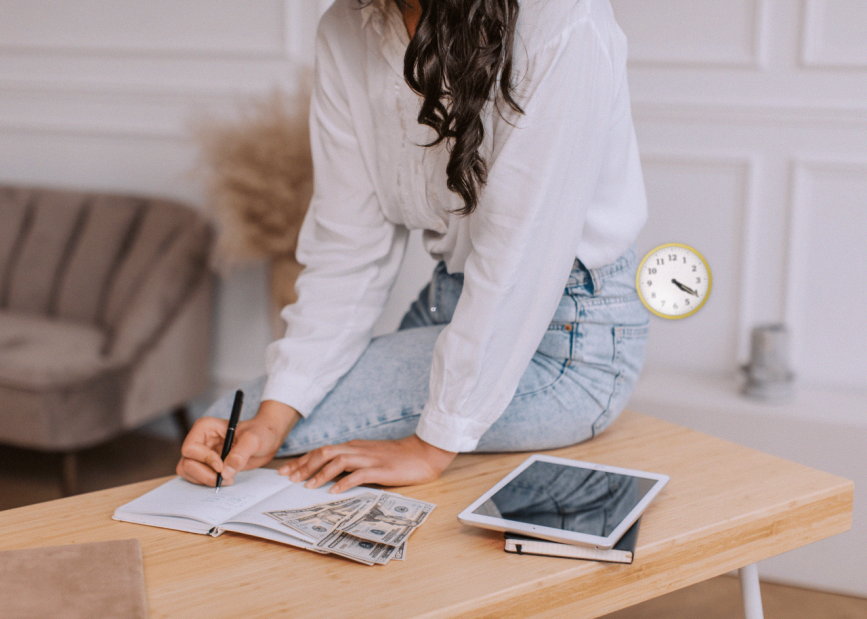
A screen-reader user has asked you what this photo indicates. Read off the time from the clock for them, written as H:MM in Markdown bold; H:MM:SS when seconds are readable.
**4:21**
